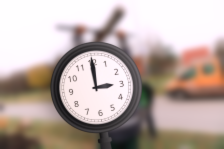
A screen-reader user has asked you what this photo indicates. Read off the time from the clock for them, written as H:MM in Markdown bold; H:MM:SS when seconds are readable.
**3:00**
